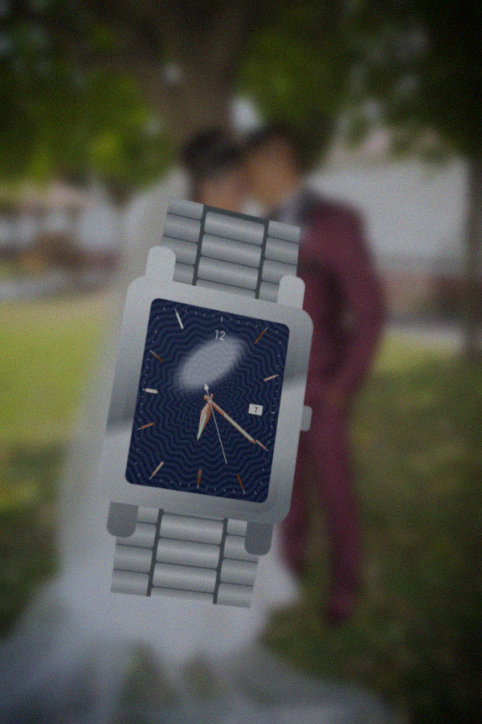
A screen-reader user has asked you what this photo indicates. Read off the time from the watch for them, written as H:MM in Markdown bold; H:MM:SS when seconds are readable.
**6:20:26**
